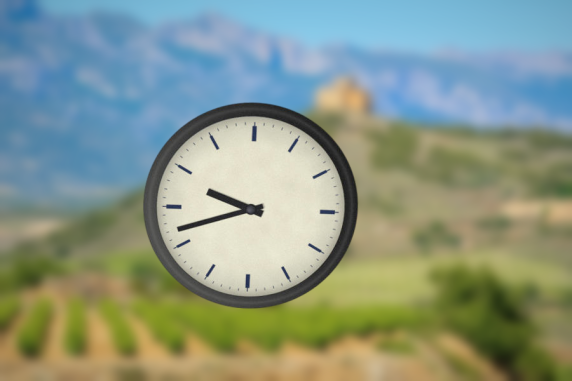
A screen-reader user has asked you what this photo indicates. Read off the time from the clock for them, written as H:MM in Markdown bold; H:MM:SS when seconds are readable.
**9:42**
